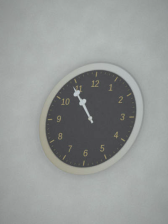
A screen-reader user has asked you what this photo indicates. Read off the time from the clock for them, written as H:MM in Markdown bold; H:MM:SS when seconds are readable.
**10:54**
